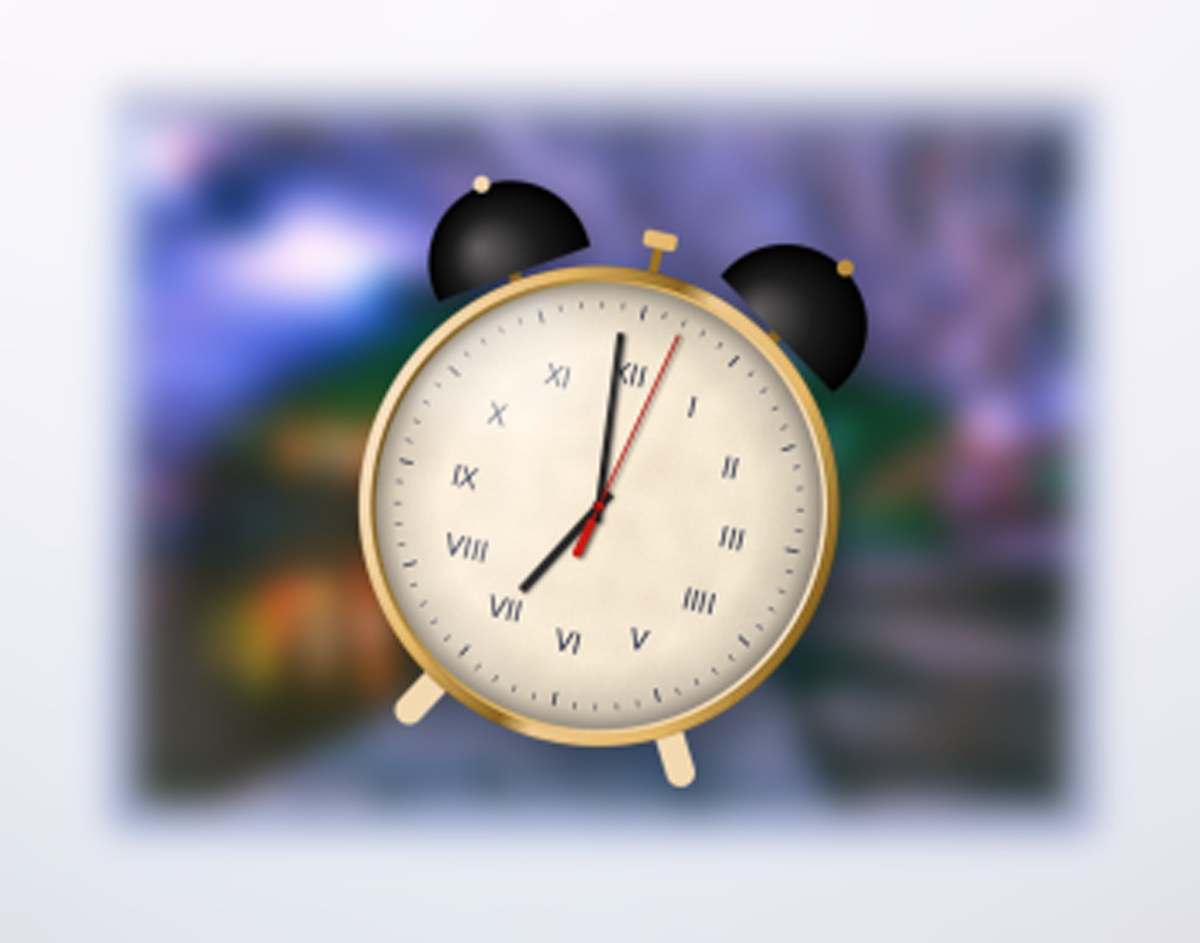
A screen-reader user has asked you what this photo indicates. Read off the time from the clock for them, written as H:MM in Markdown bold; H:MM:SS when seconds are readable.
**6:59:02**
